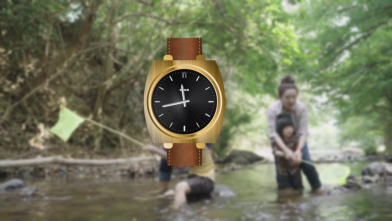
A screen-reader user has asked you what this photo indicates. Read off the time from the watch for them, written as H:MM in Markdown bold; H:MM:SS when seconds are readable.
**11:43**
